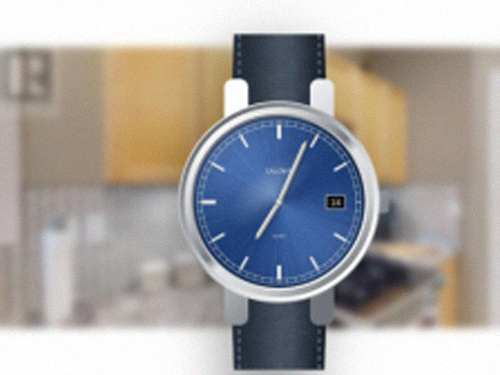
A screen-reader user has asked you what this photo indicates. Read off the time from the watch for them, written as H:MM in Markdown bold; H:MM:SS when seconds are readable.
**7:04**
